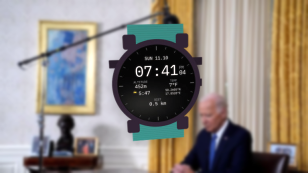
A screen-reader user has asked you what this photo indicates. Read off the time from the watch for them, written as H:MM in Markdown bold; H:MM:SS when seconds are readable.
**7:41**
